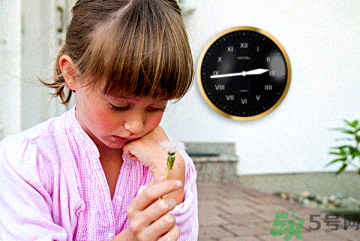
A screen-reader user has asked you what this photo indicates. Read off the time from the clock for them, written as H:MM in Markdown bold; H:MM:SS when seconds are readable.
**2:44**
